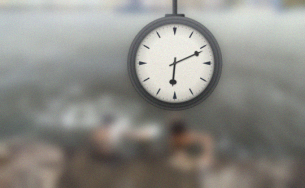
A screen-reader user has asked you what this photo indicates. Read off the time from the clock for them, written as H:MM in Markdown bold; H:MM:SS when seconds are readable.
**6:11**
